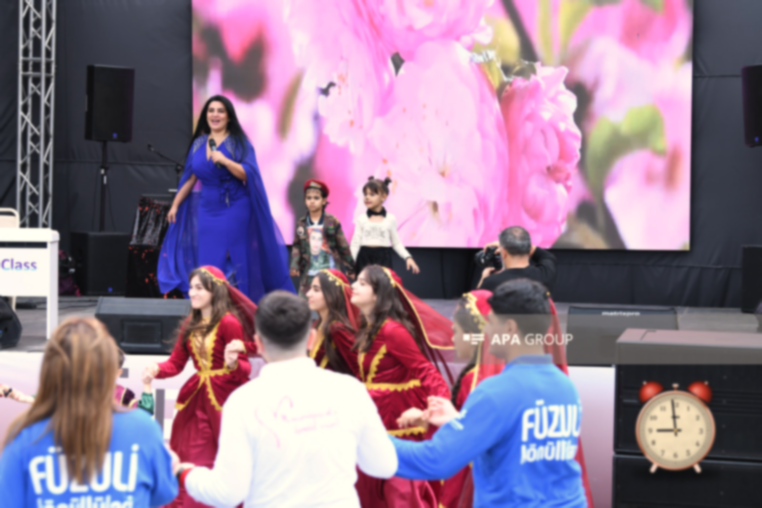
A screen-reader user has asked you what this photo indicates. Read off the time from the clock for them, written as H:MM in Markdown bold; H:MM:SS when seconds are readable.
**8:59**
